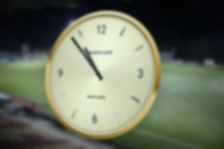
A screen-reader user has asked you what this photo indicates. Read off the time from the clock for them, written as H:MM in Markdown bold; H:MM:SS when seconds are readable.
**10:53**
